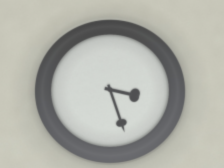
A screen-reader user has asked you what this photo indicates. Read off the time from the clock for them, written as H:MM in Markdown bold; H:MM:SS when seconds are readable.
**3:27**
